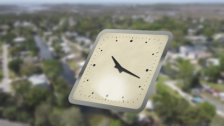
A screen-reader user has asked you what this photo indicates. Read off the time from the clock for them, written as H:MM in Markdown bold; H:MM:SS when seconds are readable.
**10:18**
